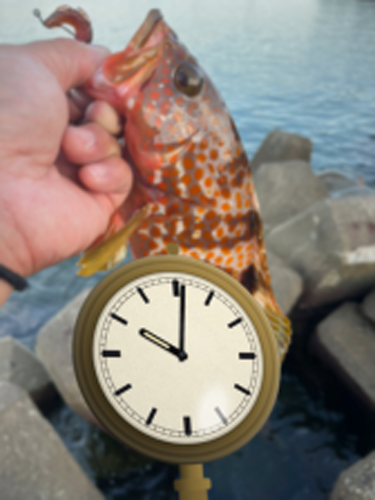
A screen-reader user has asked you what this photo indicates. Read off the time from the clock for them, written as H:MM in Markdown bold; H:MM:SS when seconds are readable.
**10:01**
